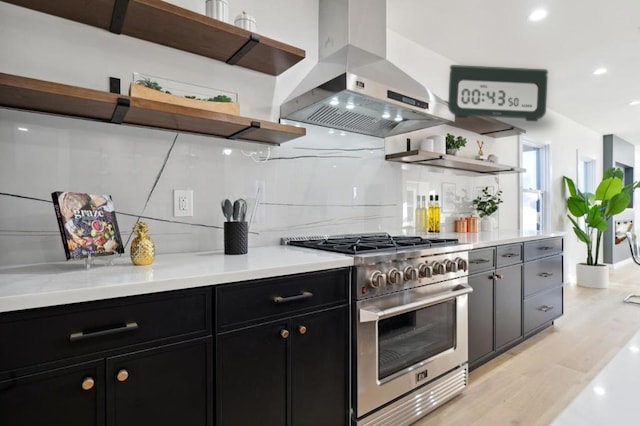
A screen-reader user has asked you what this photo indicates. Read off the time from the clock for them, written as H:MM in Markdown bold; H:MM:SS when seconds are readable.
**0:43**
